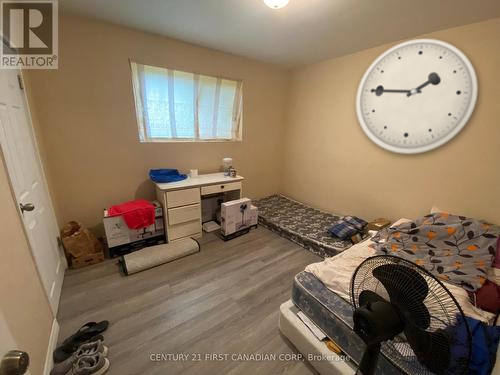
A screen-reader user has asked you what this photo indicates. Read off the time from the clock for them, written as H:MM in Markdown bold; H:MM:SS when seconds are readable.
**1:45**
